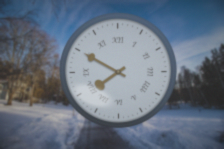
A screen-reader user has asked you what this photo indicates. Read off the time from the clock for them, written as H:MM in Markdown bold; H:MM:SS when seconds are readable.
**7:50**
